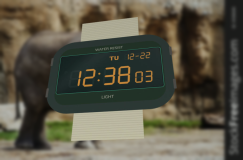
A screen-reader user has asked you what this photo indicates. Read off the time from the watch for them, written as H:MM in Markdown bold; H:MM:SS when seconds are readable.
**12:38:03**
